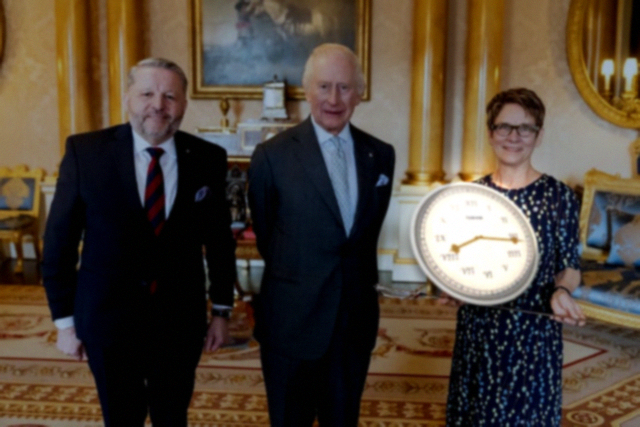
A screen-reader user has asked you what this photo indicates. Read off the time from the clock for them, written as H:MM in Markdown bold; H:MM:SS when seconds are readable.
**8:16**
